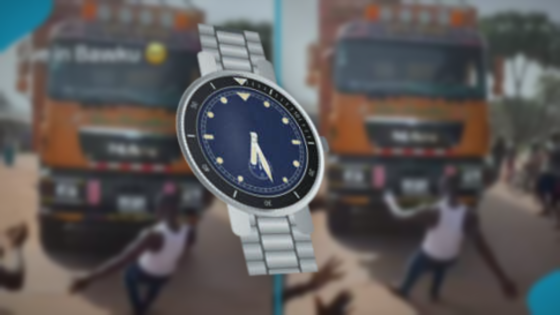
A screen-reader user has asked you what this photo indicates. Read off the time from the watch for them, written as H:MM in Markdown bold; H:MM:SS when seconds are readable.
**6:28**
